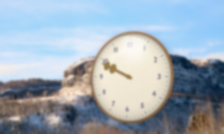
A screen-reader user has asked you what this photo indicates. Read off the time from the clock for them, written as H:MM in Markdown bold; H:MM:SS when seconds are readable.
**9:49**
